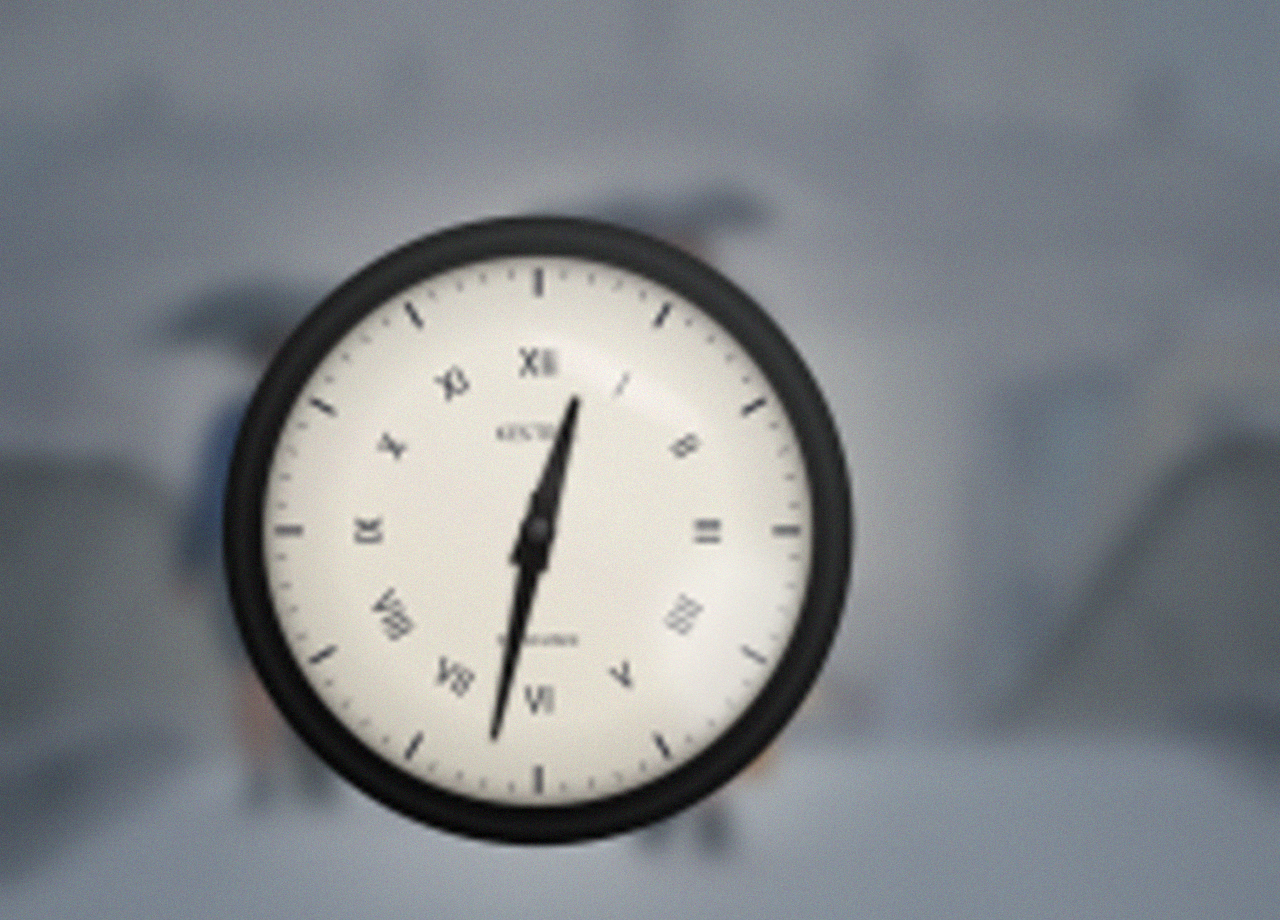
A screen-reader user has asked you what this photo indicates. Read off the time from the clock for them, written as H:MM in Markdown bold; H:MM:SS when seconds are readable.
**12:32**
